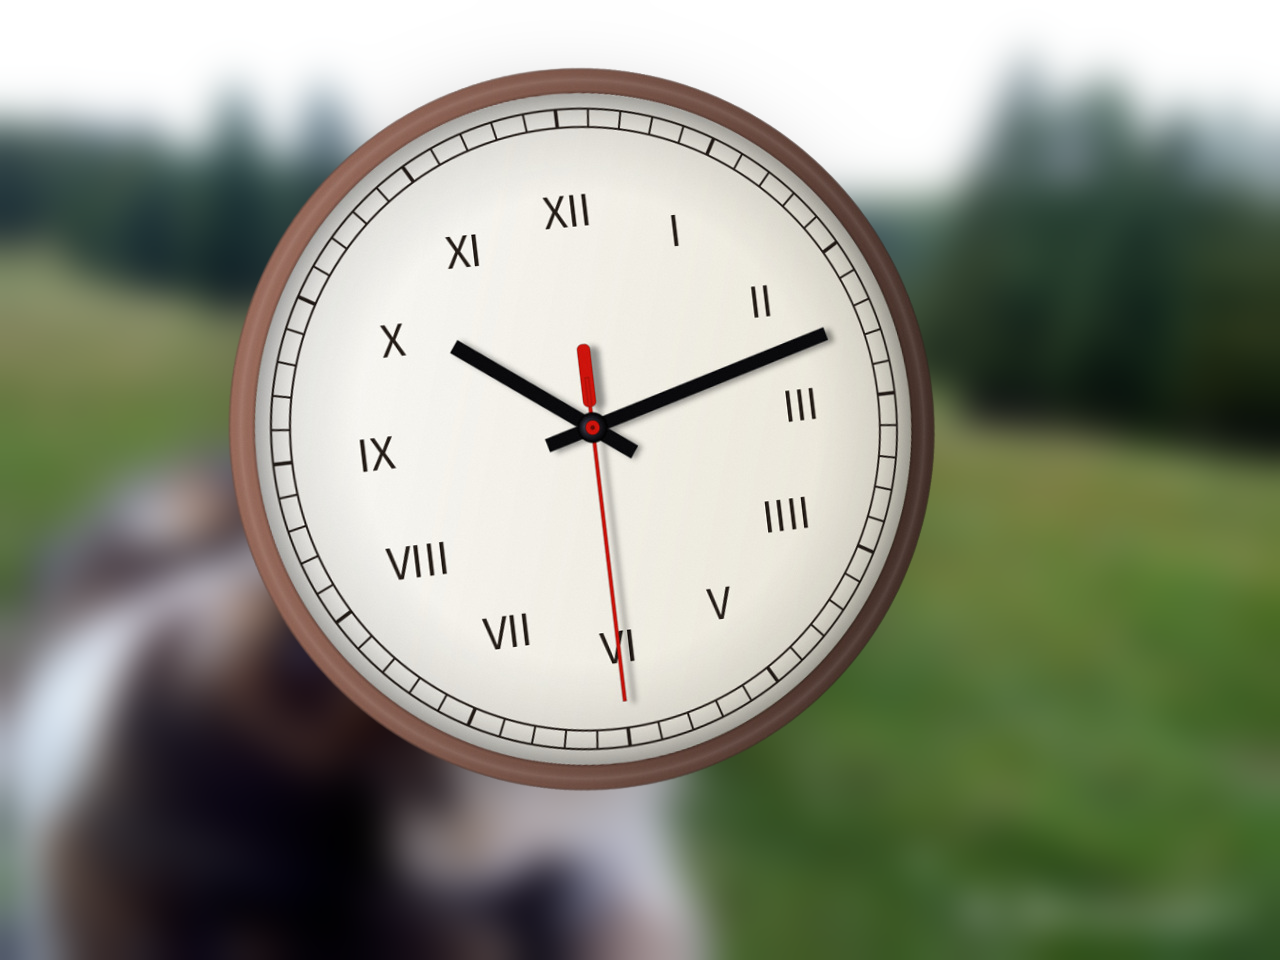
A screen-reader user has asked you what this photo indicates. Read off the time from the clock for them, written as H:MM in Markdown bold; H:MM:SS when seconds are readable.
**10:12:30**
